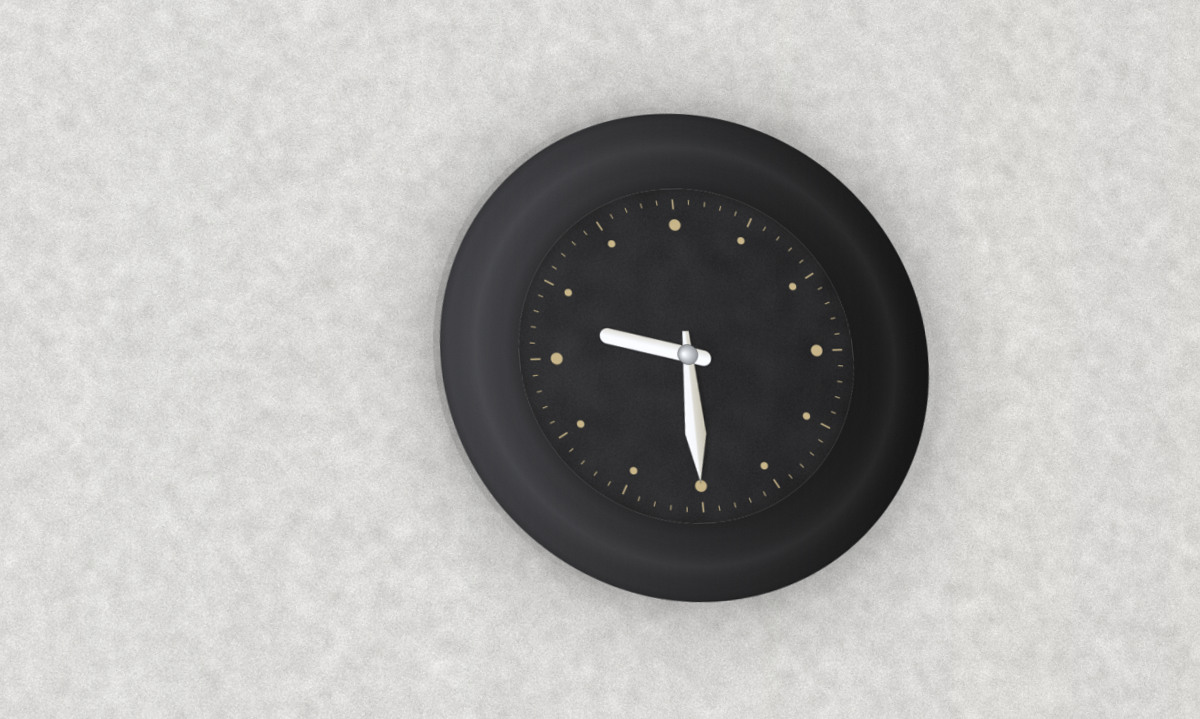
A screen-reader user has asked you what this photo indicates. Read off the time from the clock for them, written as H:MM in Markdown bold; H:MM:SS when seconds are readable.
**9:30**
